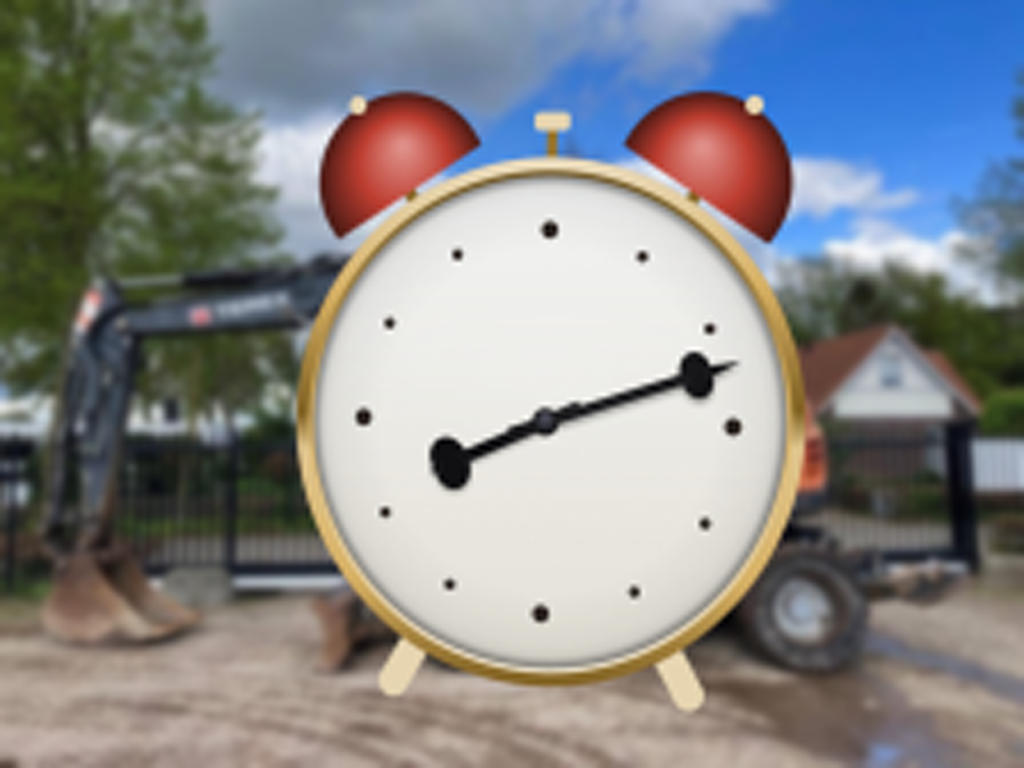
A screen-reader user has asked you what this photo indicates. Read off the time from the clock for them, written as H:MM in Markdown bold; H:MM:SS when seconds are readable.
**8:12**
